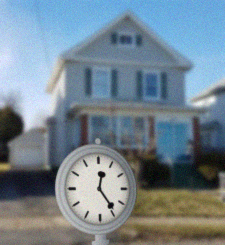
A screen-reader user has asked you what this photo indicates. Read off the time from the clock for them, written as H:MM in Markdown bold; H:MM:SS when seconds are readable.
**12:24**
